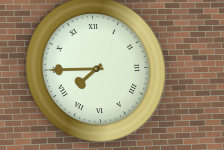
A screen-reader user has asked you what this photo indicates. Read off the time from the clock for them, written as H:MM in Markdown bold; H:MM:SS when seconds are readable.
**7:45**
